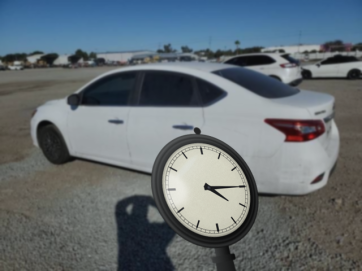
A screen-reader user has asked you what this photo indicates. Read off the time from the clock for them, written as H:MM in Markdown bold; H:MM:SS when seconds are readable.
**4:15**
